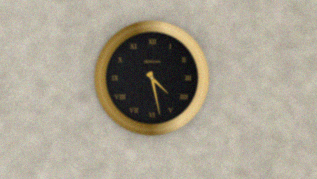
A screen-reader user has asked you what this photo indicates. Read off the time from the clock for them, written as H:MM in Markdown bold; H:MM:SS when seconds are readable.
**4:28**
